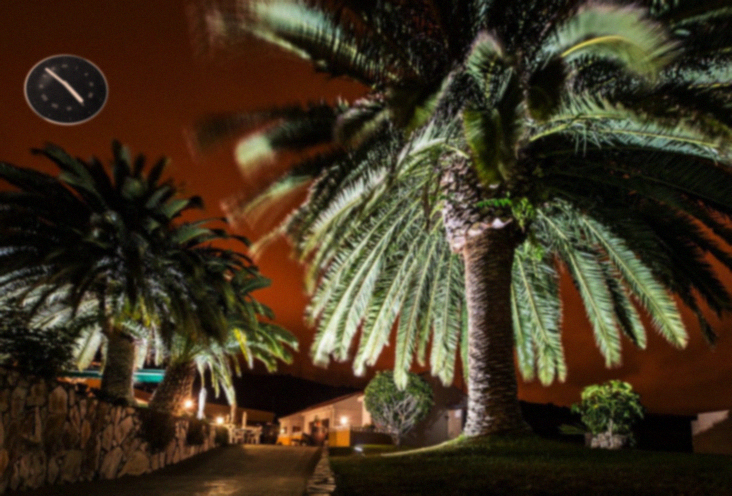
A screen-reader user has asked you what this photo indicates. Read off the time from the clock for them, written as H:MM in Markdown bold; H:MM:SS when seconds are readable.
**4:53**
